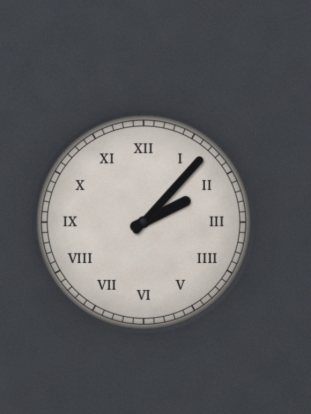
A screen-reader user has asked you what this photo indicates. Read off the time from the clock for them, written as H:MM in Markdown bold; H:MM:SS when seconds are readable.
**2:07**
